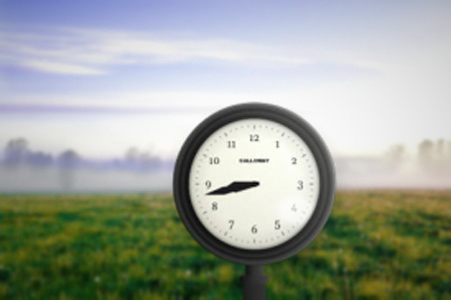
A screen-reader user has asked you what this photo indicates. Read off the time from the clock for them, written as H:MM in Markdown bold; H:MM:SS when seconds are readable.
**8:43**
